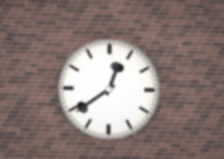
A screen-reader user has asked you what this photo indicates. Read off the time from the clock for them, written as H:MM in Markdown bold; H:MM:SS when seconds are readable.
**12:39**
